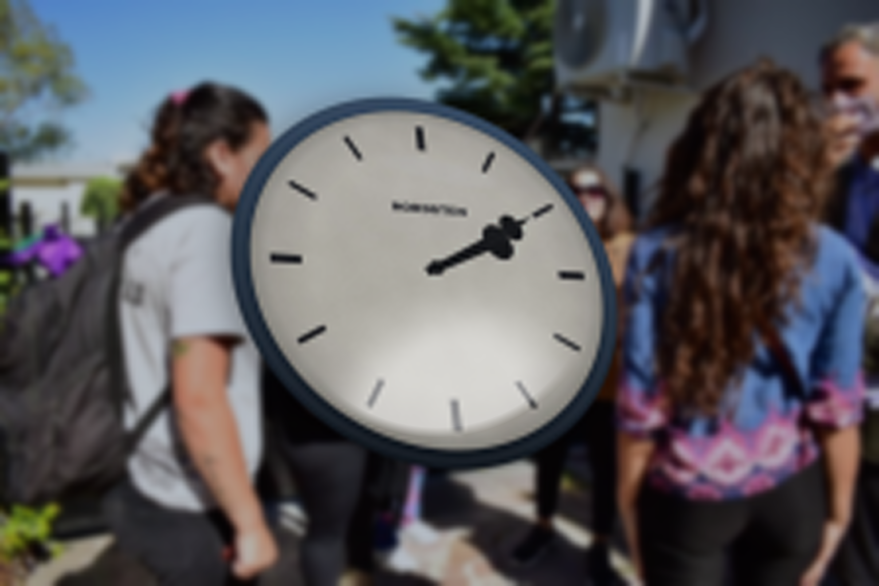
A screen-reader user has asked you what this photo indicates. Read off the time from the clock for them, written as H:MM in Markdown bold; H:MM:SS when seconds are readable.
**2:10**
